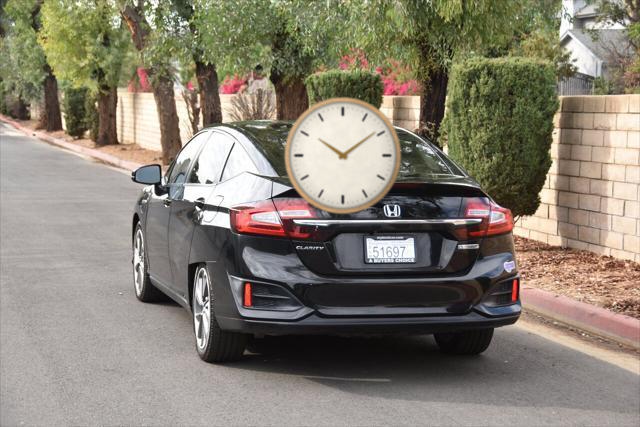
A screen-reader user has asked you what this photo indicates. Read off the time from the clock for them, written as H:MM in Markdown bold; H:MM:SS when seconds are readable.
**10:09**
